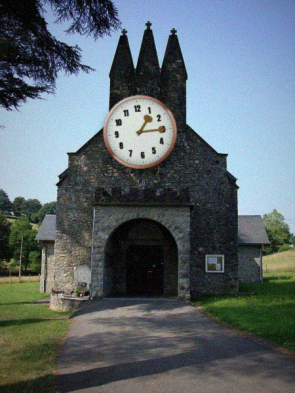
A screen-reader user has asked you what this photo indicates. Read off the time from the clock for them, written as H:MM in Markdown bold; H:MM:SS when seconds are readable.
**1:15**
